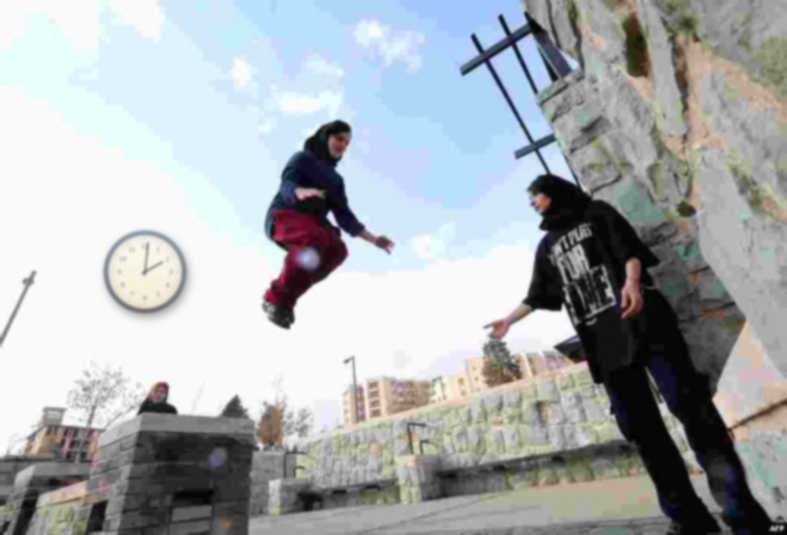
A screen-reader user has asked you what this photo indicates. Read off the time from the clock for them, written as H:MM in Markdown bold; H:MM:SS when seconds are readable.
**2:01**
